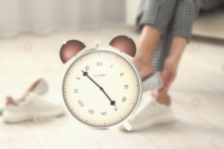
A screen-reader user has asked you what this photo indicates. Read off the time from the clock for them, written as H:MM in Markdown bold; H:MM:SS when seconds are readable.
**4:53**
